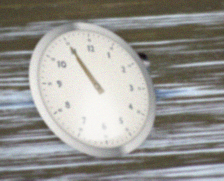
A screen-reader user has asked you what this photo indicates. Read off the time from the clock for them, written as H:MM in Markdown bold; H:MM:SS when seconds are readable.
**10:55**
